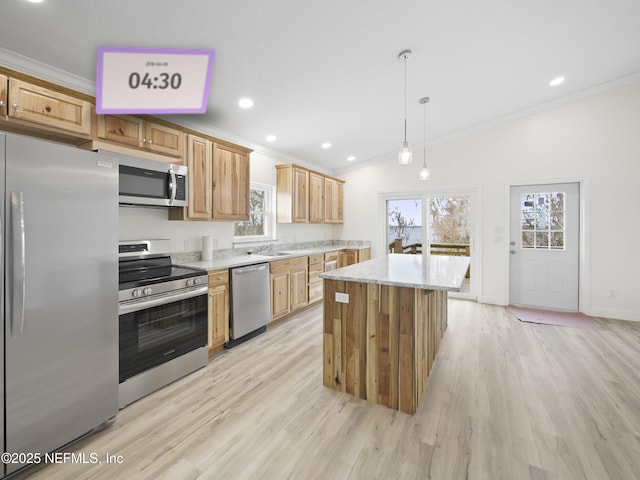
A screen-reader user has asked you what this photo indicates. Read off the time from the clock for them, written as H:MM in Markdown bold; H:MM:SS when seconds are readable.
**4:30**
